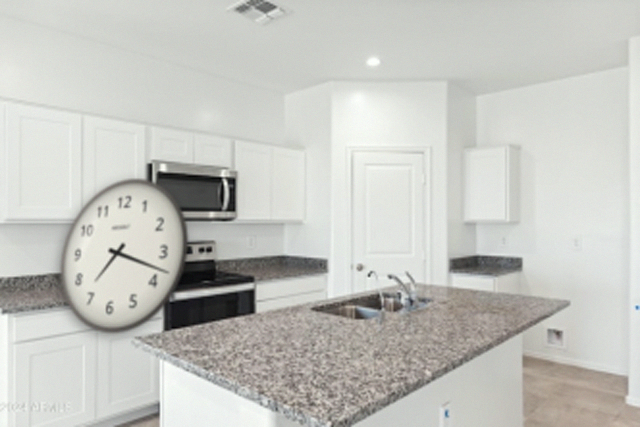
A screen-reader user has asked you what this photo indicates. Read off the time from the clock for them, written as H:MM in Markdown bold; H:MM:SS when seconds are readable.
**7:18**
